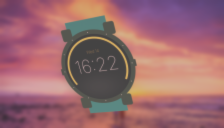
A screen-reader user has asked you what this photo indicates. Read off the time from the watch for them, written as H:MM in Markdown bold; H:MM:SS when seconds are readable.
**16:22**
